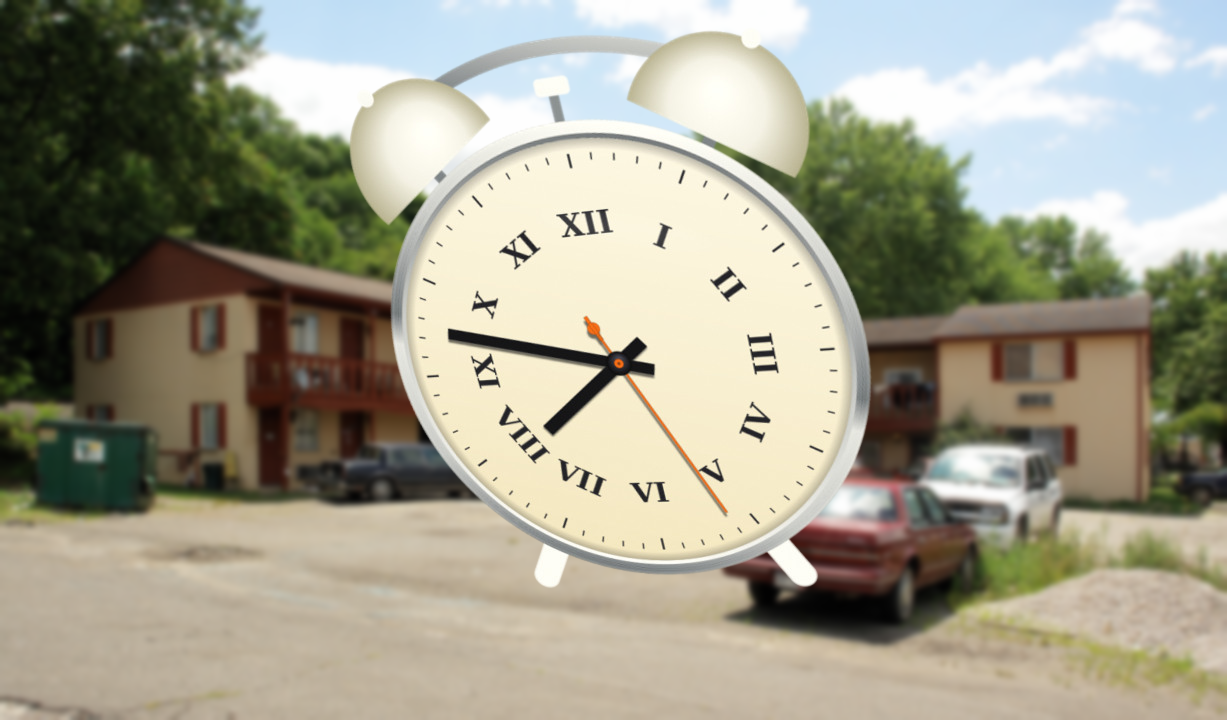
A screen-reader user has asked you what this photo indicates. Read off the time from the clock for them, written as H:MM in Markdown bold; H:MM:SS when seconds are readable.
**7:47:26**
